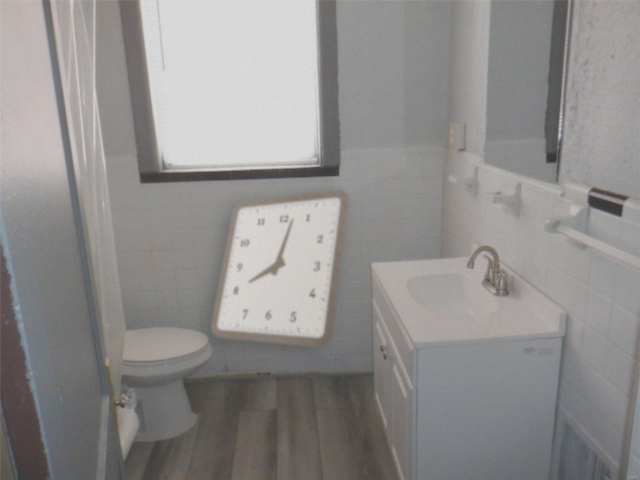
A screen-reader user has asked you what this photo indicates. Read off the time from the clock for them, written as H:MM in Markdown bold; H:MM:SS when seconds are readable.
**8:02**
